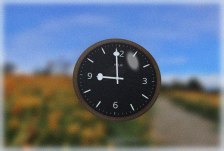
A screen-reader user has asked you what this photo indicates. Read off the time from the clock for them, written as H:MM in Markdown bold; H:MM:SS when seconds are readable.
**8:59**
